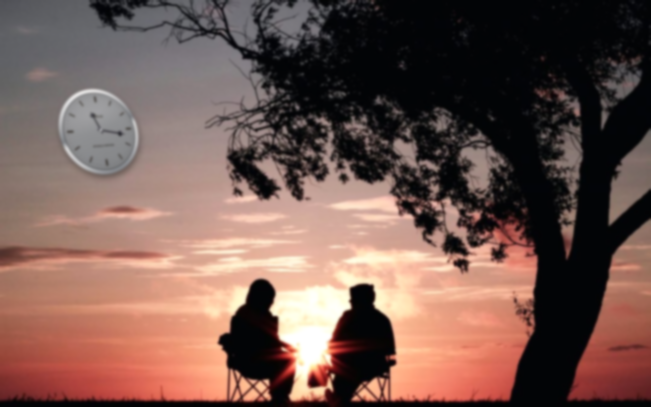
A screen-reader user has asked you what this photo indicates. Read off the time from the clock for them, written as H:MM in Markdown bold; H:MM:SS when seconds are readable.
**11:17**
